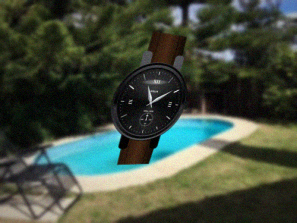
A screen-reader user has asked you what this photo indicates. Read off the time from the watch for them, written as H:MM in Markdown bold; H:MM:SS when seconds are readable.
**11:09**
